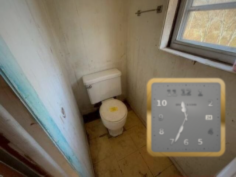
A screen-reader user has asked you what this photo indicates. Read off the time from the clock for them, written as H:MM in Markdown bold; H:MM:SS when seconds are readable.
**11:34**
